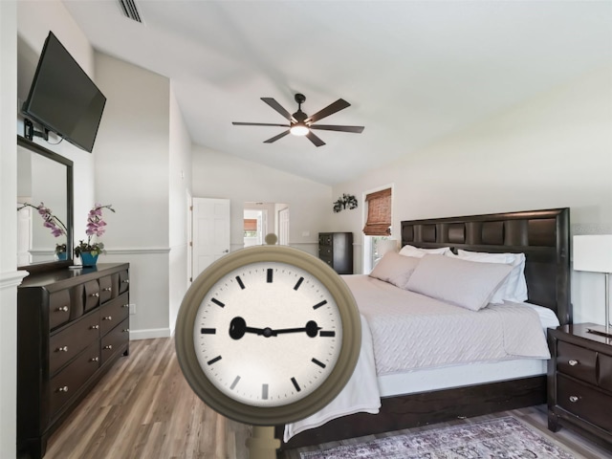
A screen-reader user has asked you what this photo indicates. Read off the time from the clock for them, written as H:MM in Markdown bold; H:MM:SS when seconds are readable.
**9:14**
